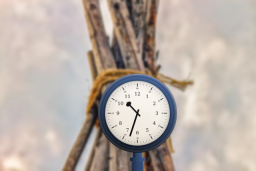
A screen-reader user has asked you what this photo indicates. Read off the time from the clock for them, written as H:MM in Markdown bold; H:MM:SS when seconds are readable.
**10:33**
